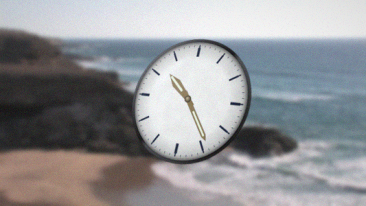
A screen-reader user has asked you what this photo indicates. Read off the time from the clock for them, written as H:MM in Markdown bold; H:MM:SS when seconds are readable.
**10:24**
